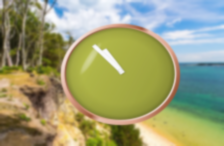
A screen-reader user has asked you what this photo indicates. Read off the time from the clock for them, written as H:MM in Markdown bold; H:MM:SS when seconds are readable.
**10:53**
